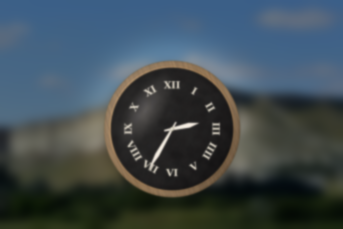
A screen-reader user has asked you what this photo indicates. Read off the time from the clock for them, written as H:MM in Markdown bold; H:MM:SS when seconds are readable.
**2:35**
